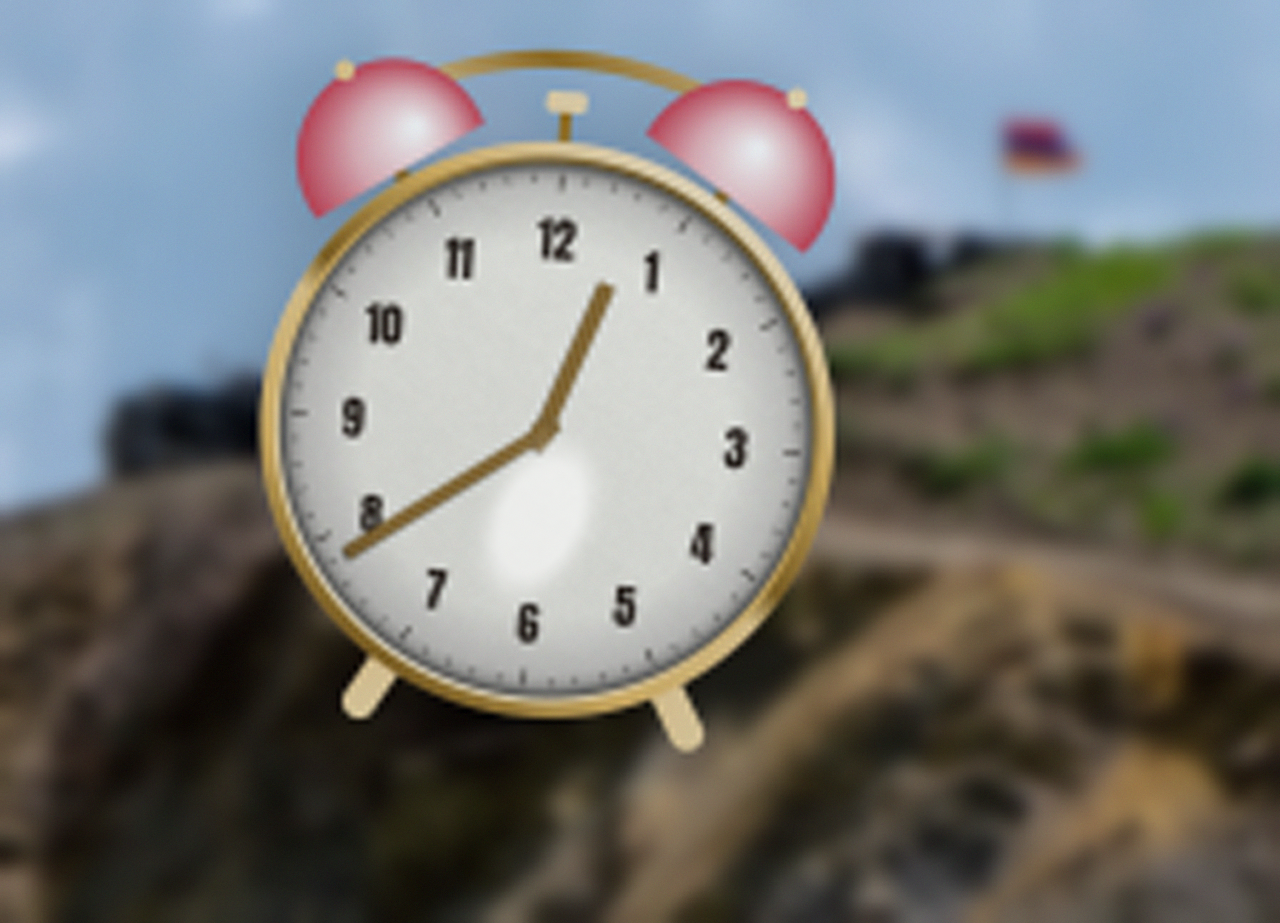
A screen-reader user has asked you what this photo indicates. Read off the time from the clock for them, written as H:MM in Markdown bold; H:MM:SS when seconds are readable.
**12:39**
